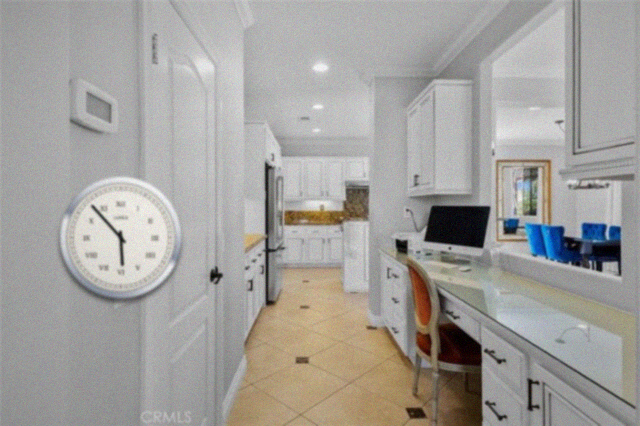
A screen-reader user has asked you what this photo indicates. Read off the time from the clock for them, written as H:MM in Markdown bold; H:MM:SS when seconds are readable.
**5:53**
